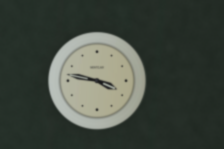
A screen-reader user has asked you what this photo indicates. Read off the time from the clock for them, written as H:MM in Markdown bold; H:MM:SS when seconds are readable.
**3:47**
